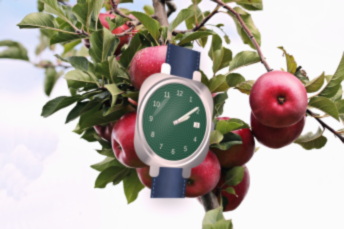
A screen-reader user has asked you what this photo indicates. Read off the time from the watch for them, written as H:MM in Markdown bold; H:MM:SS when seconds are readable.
**2:09**
